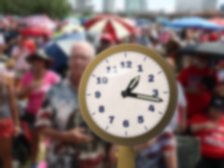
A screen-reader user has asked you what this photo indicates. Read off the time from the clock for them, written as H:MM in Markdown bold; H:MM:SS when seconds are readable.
**1:17**
